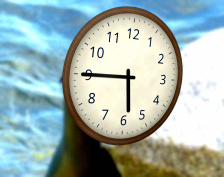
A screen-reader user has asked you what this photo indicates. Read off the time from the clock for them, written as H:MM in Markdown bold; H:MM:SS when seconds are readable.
**5:45**
